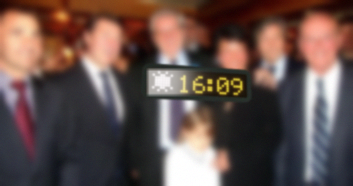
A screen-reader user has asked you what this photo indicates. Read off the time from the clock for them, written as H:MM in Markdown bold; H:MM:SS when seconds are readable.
**16:09**
